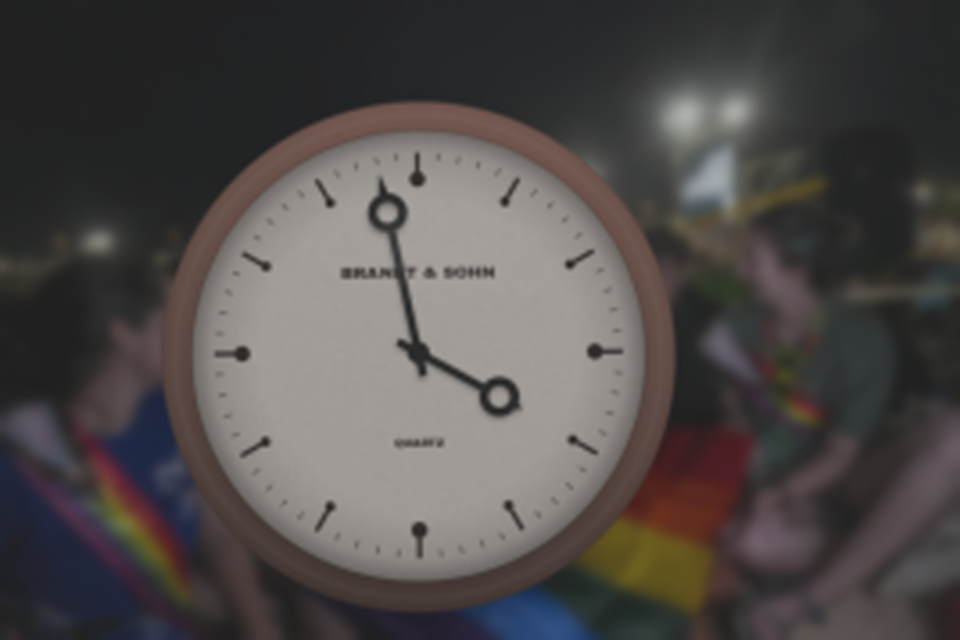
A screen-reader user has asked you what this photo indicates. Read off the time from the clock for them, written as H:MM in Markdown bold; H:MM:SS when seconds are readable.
**3:58**
